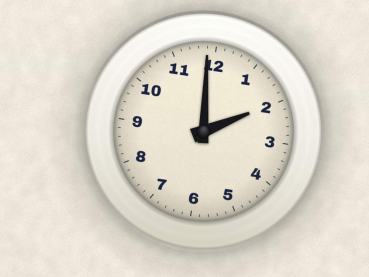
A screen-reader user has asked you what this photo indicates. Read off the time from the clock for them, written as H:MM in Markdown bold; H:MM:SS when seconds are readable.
**1:59**
